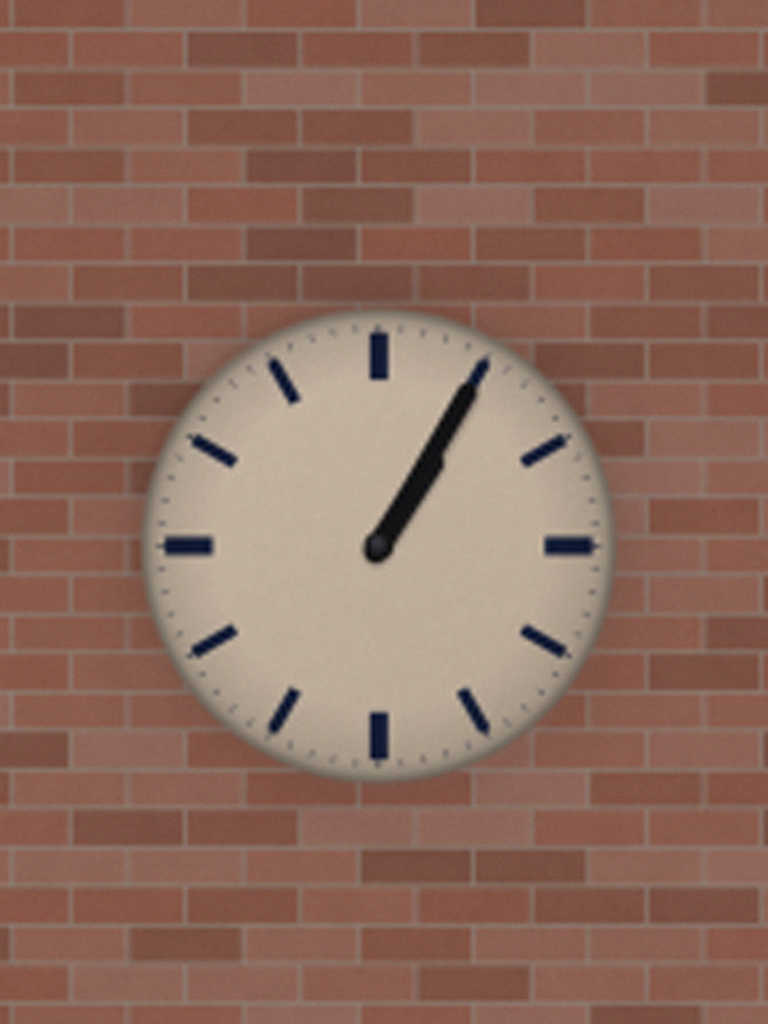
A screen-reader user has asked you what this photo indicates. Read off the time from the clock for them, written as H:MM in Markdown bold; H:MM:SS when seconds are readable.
**1:05**
